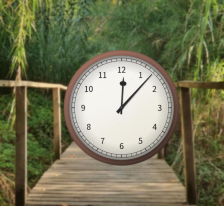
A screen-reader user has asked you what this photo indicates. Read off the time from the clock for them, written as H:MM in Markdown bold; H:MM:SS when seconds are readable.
**12:07**
